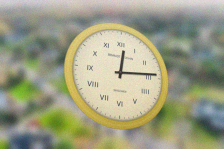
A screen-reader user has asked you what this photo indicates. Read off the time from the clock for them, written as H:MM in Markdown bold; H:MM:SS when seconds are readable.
**12:14**
